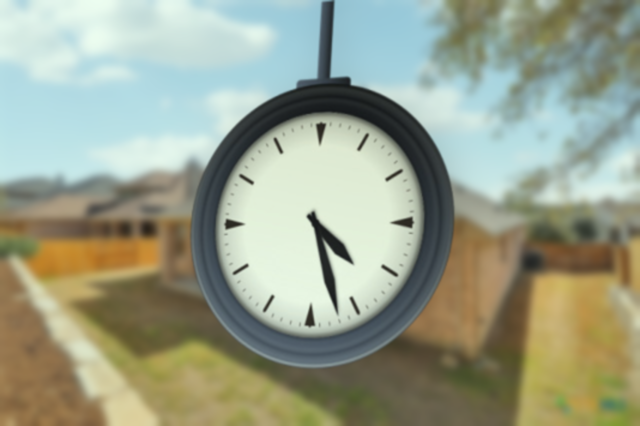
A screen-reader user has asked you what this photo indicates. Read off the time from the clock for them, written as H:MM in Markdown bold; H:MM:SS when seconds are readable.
**4:27**
